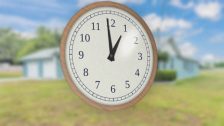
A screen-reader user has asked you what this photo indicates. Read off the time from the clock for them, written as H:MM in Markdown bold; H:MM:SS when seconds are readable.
**12:59**
